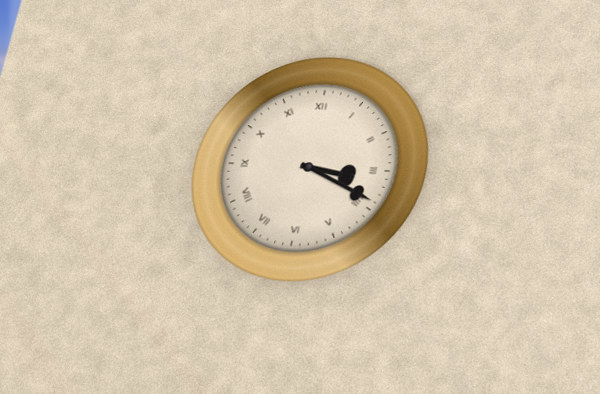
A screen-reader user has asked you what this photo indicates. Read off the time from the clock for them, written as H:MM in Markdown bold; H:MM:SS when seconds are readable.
**3:19**
